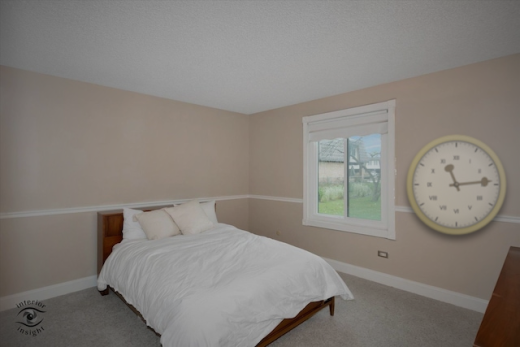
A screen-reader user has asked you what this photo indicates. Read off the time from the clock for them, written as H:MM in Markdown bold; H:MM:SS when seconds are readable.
**11:14**
